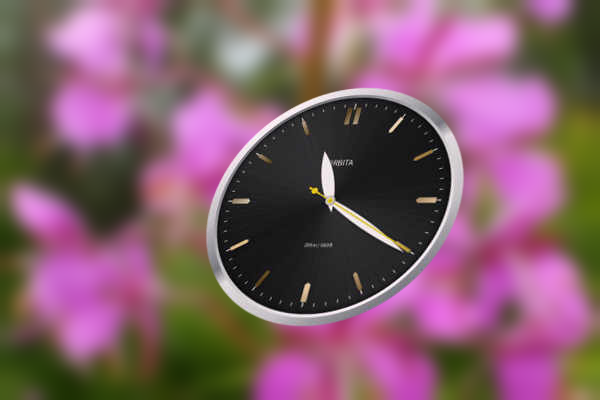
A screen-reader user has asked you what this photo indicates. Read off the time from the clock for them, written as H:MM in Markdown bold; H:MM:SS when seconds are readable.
**11:20:20**
